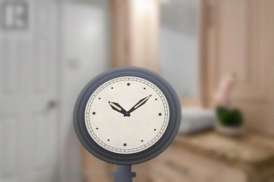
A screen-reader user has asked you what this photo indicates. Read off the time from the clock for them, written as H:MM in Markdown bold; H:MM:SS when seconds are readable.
**10:08**
